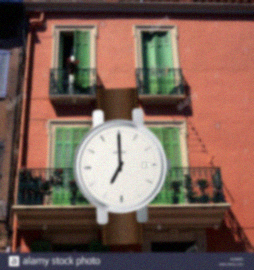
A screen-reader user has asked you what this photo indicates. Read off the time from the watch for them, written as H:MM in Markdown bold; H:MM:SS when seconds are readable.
**7:00**
